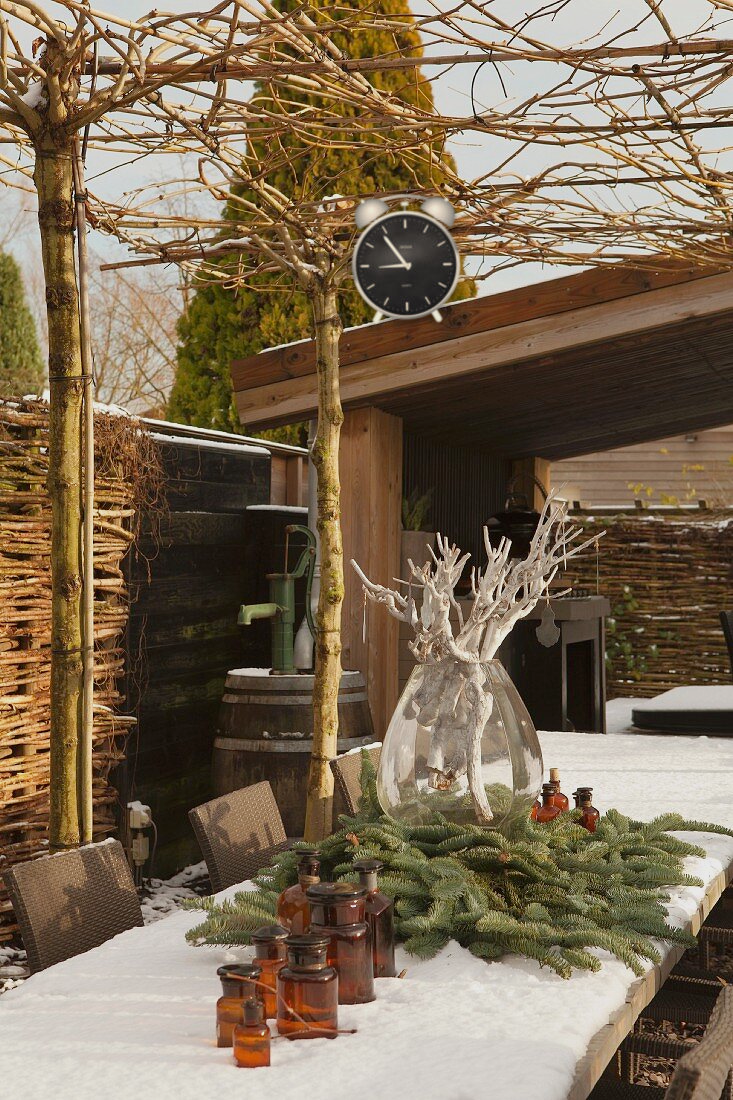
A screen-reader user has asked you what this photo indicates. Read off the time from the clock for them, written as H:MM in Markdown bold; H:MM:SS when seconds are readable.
**8:54**
